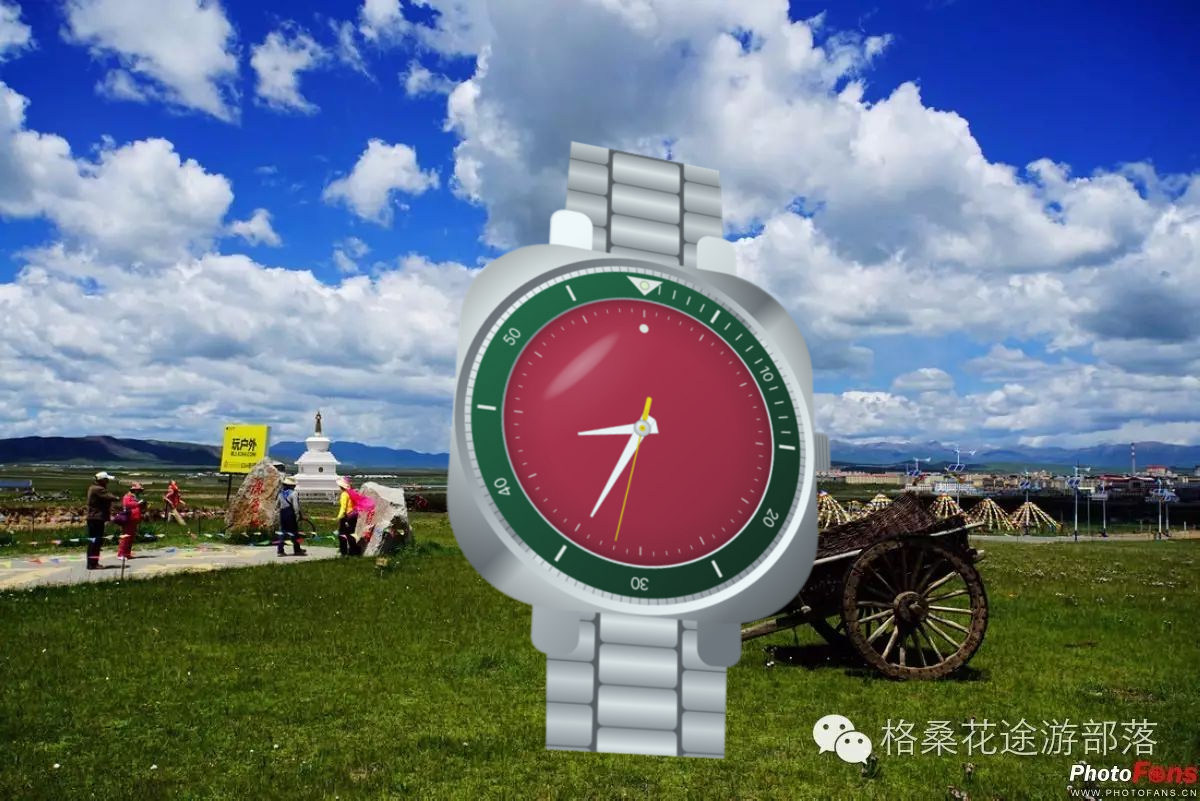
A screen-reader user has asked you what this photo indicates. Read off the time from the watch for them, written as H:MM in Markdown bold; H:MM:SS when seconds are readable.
**8:34:32**
